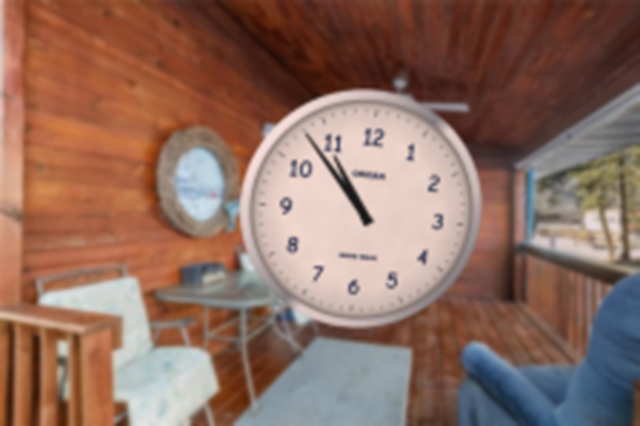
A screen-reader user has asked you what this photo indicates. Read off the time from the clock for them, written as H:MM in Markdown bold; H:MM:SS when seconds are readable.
**10:53**
